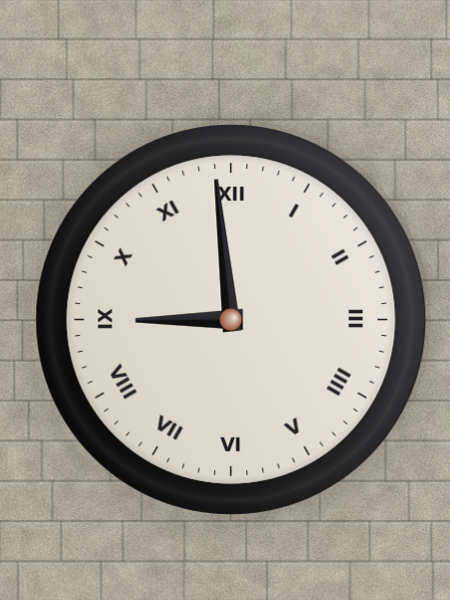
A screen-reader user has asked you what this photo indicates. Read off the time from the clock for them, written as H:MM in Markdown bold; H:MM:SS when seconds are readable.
**8:59**
